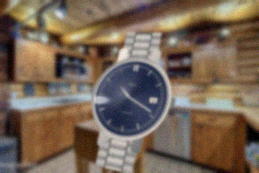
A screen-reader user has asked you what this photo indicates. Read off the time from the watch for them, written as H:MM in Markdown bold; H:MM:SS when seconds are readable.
**10:19**
